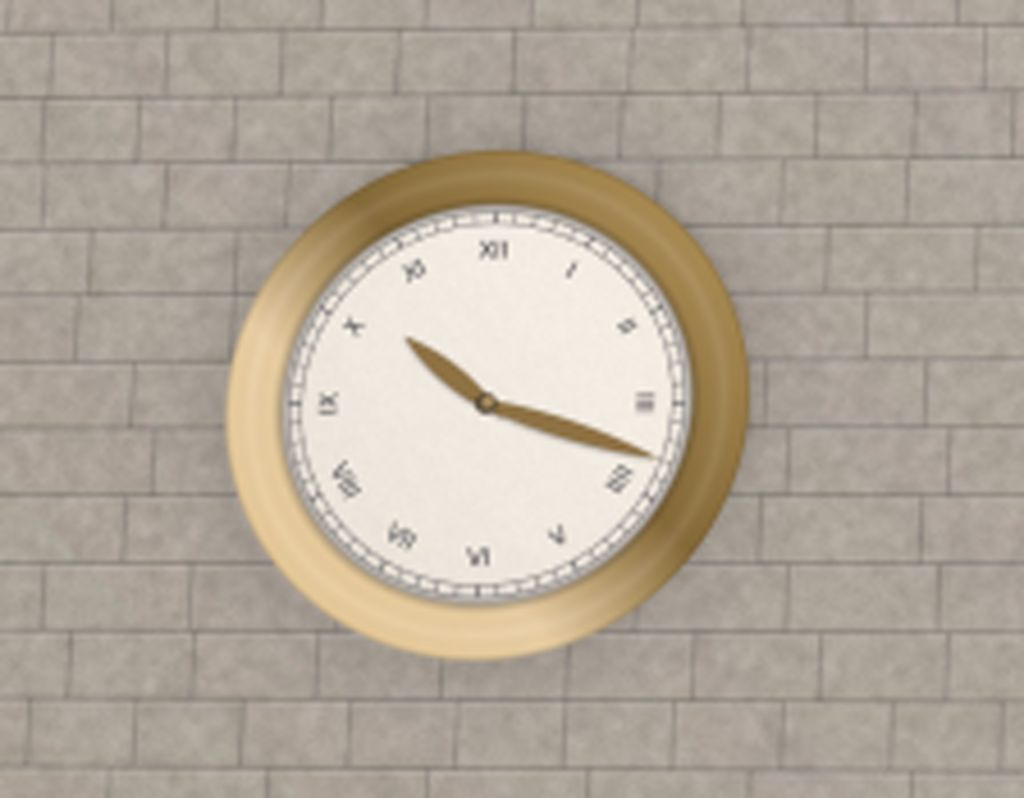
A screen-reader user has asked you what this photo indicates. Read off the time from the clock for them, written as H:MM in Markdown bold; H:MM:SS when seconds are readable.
**10:18**
